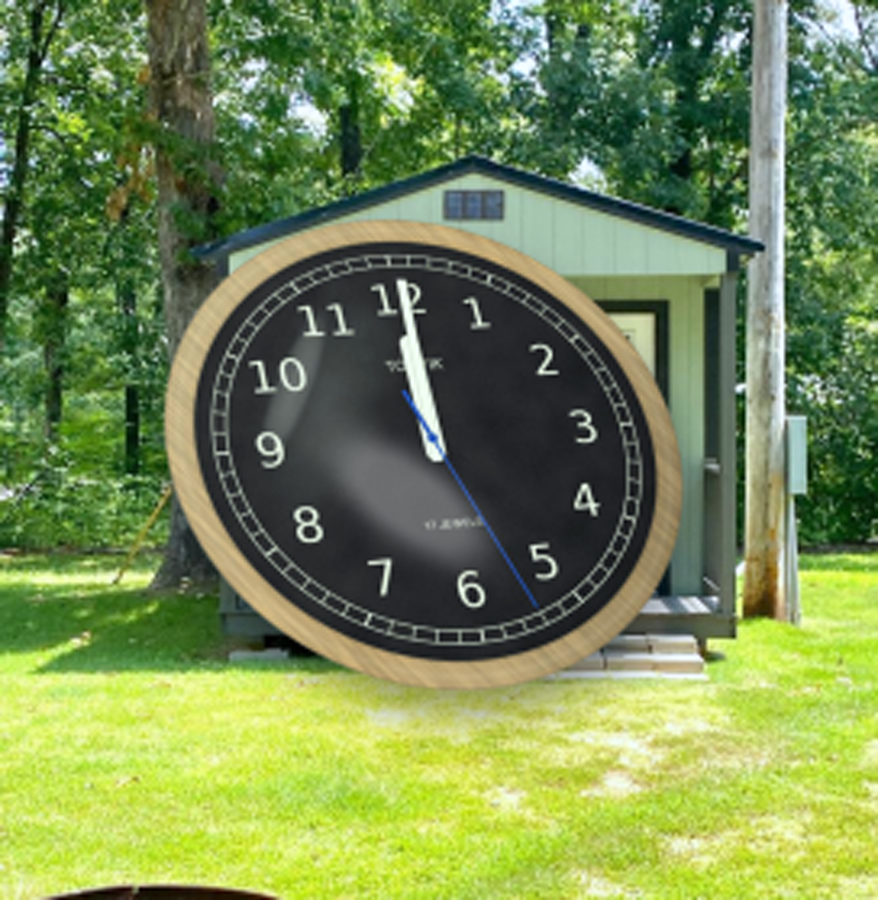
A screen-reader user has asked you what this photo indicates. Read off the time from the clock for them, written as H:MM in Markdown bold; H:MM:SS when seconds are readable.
**12:00:27**
